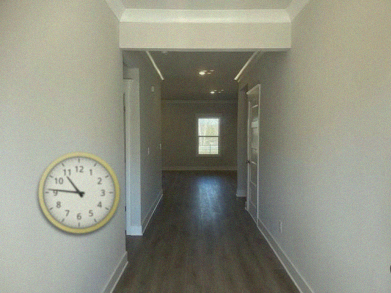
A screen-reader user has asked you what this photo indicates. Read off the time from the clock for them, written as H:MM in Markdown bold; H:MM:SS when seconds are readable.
**10:46**
